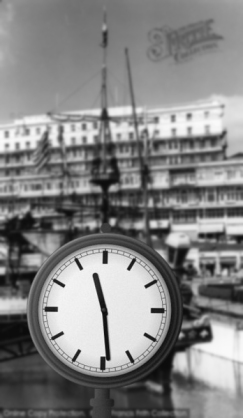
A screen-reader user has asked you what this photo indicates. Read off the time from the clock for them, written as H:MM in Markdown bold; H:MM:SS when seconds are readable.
**11:29**
